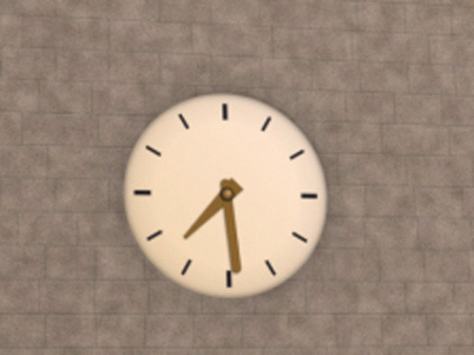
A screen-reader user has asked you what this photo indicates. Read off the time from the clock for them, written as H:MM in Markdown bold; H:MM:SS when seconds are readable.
**7:29**
